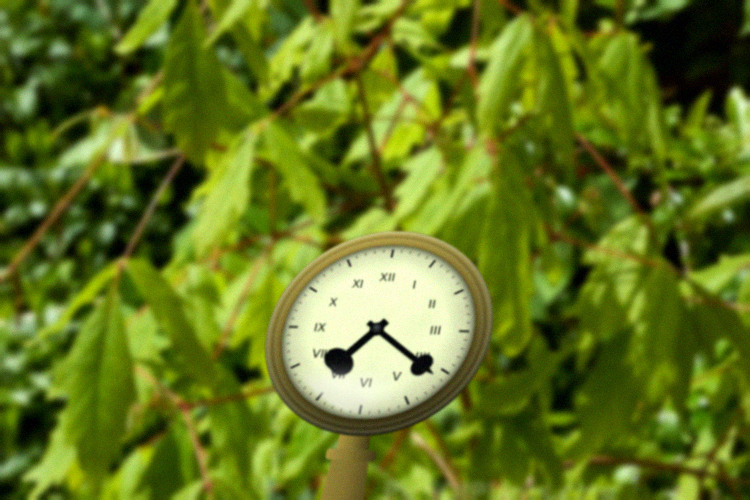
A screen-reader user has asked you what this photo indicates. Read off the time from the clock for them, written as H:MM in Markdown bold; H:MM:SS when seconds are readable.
**7:21**
